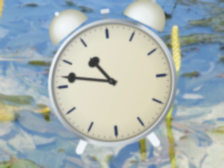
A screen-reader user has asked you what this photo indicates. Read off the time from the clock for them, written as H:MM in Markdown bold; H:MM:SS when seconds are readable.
**10:47**
